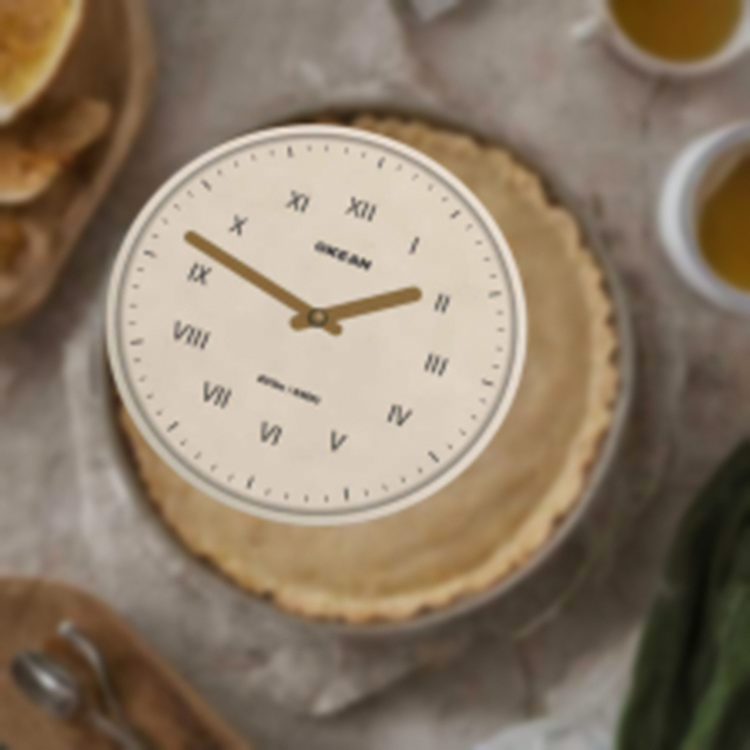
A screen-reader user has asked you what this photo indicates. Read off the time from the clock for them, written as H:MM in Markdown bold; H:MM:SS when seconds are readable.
**1:47**
